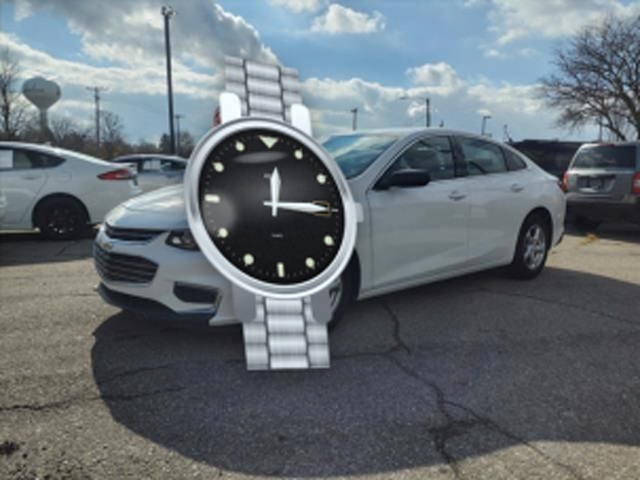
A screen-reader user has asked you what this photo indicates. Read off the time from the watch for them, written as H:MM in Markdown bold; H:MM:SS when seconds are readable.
**12:15**
